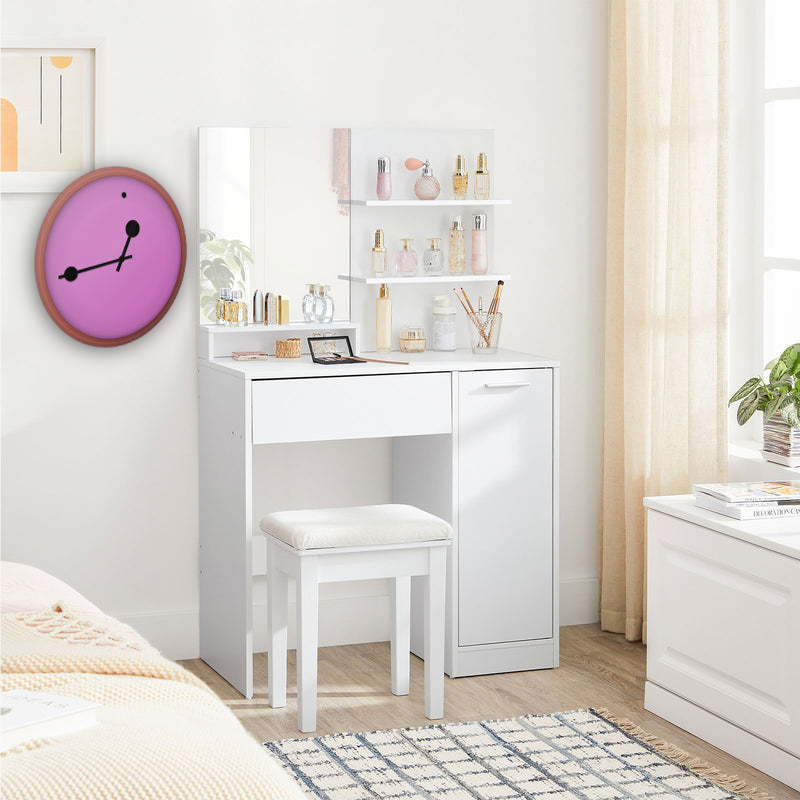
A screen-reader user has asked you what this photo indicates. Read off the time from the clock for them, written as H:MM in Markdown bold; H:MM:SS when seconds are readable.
**12:43**
